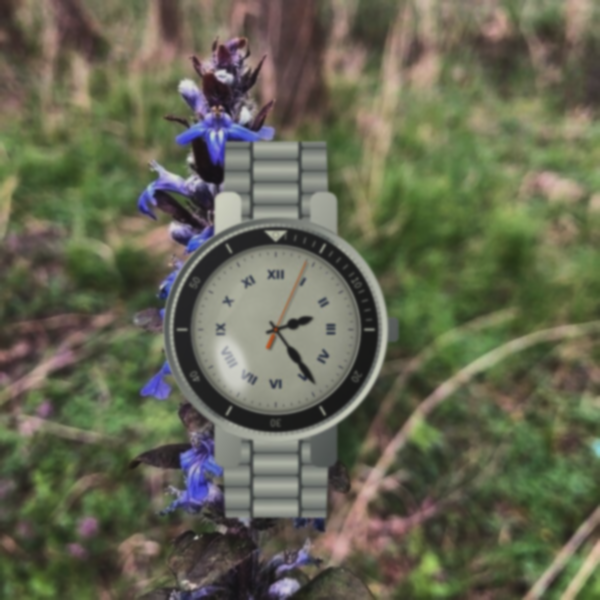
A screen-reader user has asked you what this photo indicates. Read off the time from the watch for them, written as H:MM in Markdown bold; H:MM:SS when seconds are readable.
**2:24:04**
